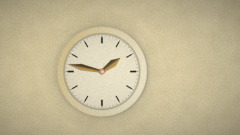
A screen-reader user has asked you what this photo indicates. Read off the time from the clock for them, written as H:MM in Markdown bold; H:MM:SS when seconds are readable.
**1:47**
